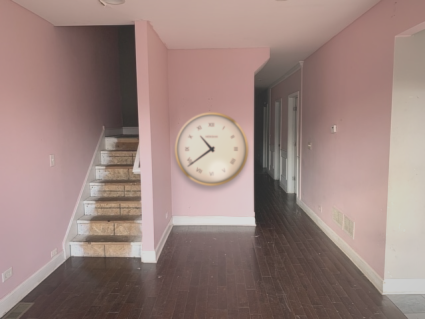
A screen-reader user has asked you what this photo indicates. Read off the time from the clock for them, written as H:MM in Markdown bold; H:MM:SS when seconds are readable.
**10:39**
